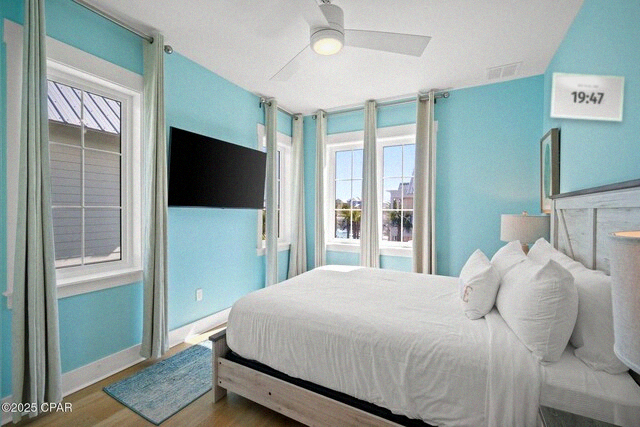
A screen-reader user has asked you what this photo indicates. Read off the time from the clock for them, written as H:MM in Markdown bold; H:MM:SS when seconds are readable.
**19:47**
